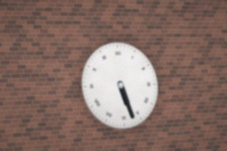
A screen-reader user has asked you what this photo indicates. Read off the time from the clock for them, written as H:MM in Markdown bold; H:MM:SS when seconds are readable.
**5:27**
